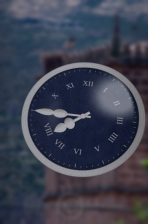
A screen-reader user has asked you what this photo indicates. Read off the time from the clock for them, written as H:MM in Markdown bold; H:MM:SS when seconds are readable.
**7:45**
